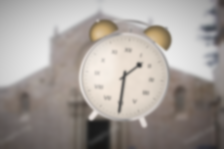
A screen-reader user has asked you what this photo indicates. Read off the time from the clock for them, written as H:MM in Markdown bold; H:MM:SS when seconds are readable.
**1:30**
